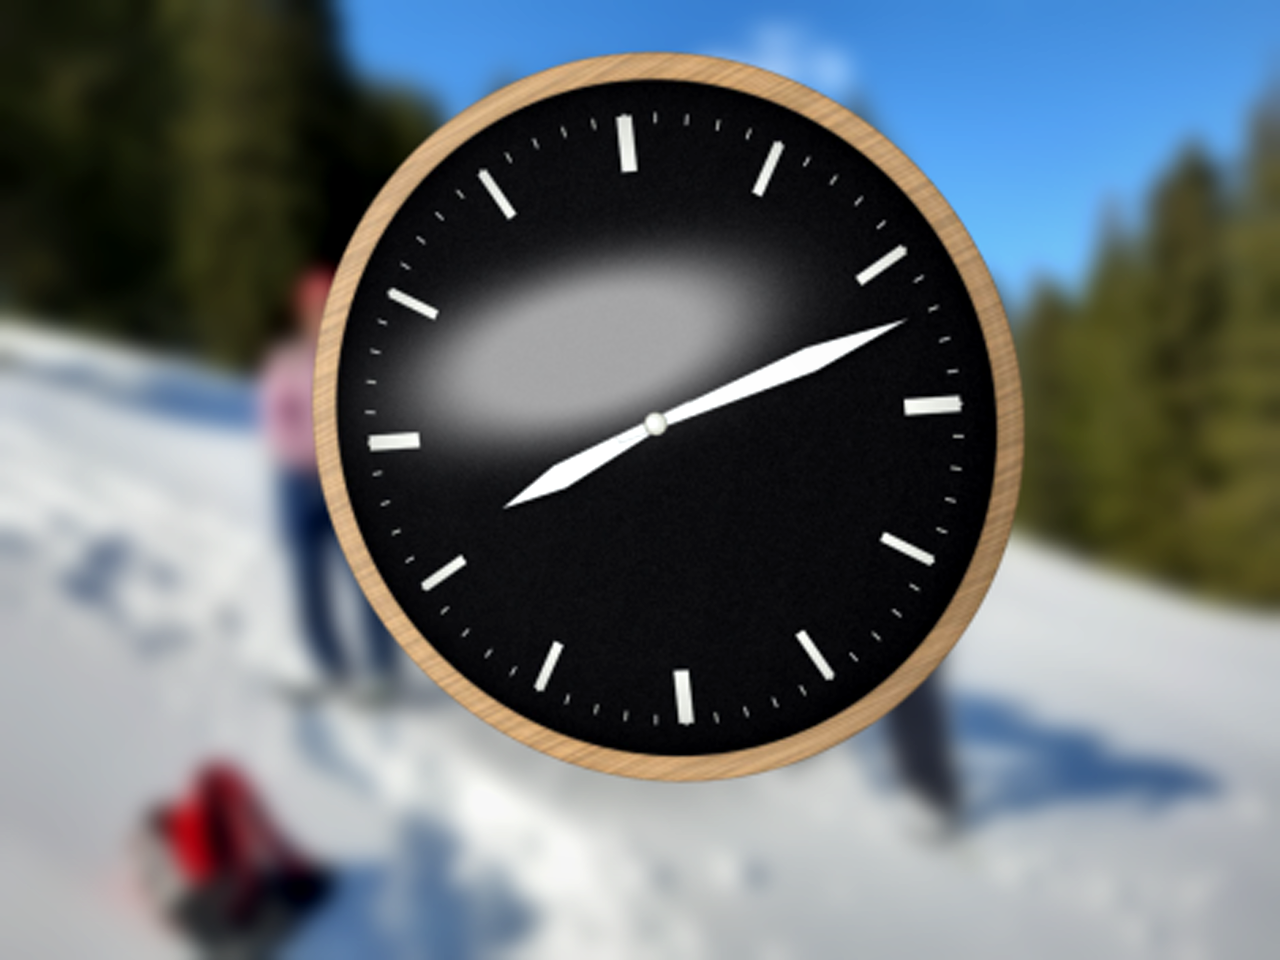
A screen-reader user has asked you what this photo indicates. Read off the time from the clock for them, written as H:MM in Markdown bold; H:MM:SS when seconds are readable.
**8:12**
